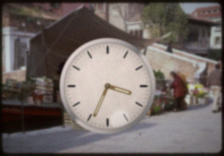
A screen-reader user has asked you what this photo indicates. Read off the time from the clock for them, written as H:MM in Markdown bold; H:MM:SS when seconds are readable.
**3:34**
